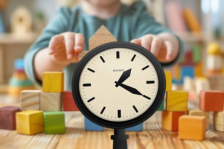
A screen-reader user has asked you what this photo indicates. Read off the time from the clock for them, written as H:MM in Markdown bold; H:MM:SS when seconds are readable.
**1:20**
